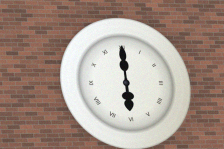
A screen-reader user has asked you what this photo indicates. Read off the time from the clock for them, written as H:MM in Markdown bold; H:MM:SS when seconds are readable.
**6:00**
